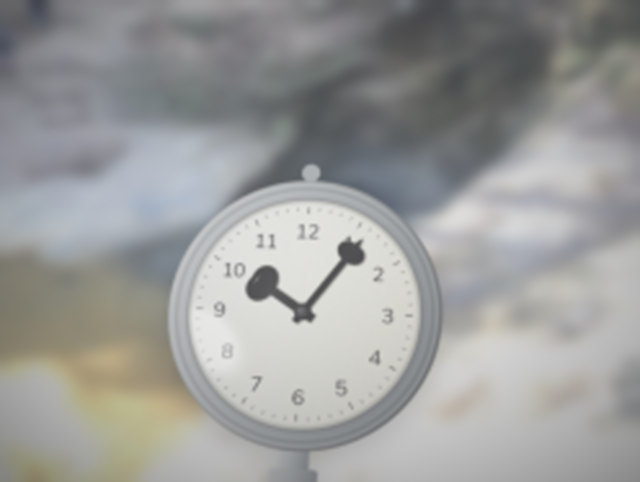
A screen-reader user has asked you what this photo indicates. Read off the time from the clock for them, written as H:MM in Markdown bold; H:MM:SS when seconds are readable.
**10:06**
